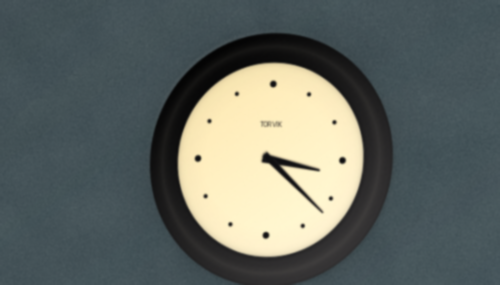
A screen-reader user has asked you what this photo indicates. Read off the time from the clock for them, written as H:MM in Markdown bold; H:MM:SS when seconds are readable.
**3:22**
